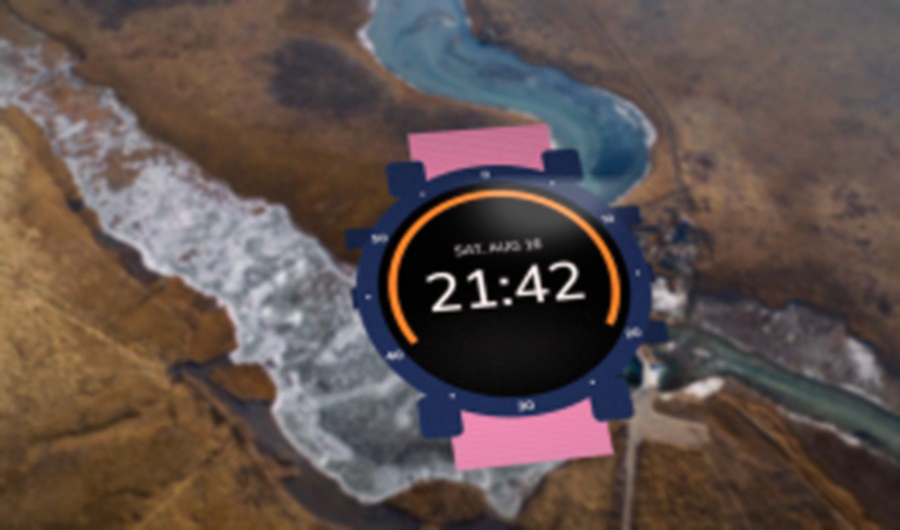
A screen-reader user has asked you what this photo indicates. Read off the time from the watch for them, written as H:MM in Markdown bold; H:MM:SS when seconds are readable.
**21:42**
